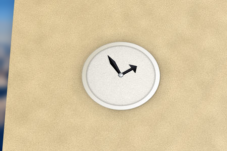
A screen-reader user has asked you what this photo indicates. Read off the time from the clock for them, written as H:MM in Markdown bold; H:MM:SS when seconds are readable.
**1:55**
